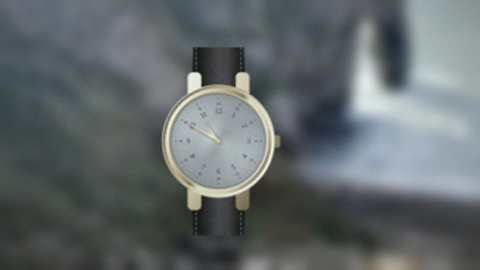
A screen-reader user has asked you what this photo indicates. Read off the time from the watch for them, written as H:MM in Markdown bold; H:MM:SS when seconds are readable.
**10:50**
